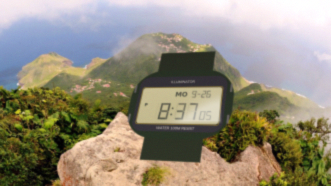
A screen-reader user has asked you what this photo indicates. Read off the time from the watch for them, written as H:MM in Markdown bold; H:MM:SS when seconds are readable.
**8:37**
